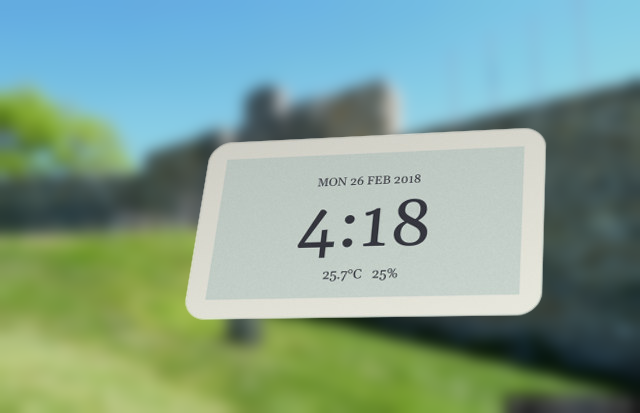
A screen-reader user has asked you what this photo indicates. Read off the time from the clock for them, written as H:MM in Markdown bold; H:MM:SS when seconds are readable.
**4:18**
